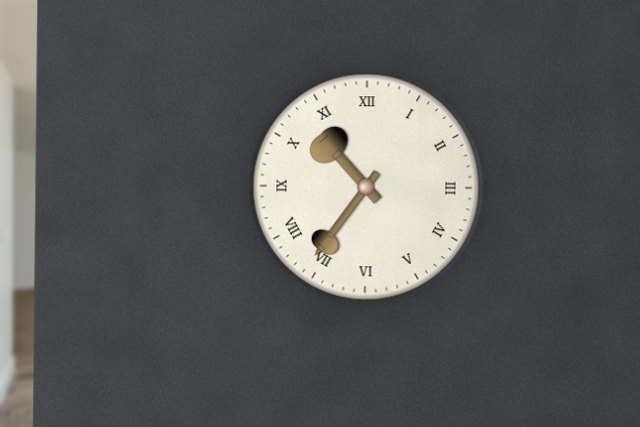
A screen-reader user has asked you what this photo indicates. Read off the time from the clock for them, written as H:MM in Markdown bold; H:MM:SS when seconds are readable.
**10:36**
